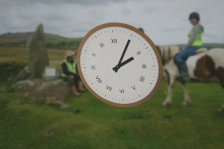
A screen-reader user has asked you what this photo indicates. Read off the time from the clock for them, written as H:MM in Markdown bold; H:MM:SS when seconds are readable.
**2:05**
